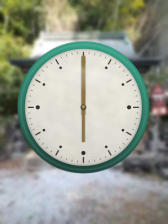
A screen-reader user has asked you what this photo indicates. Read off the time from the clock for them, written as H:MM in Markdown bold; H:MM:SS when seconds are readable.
**6:00**
